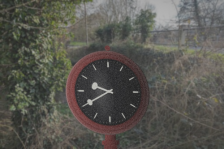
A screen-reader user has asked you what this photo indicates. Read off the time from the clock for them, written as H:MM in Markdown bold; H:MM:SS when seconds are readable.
**9:40**
